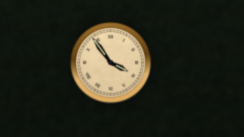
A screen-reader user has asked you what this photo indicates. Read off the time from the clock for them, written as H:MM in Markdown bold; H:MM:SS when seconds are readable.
**3:54**
